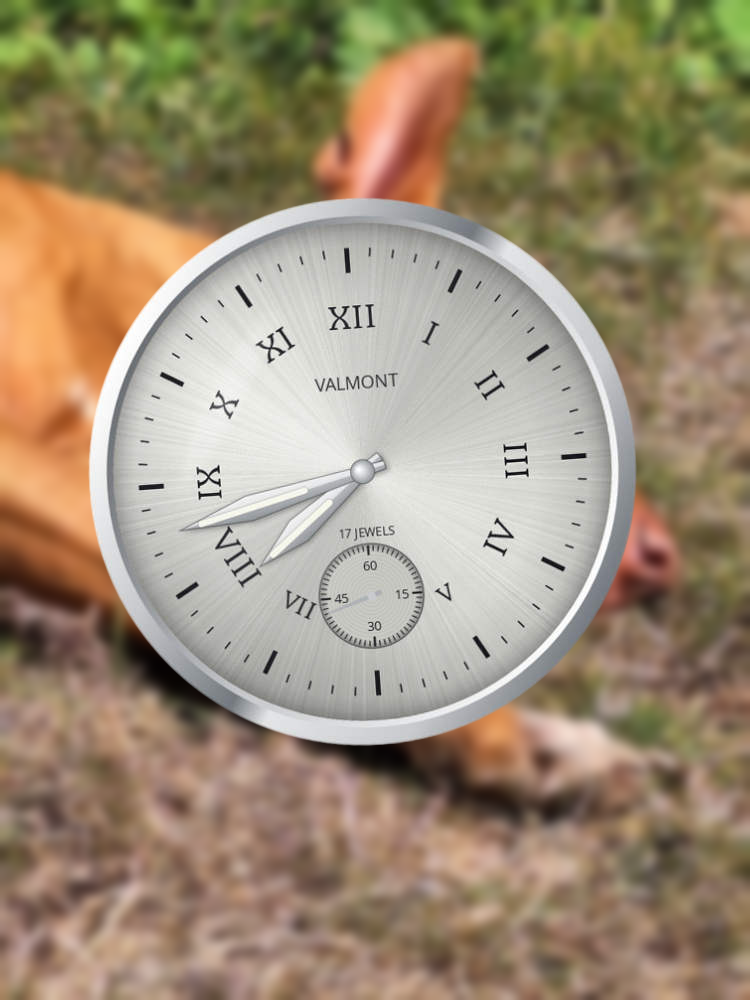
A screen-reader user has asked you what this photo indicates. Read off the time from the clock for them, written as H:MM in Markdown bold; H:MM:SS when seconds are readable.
**7:42:42**
